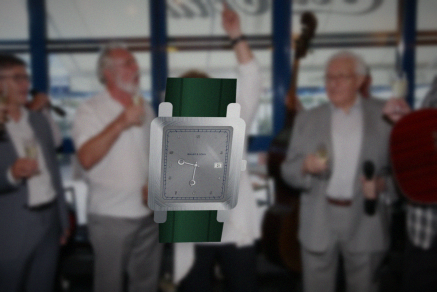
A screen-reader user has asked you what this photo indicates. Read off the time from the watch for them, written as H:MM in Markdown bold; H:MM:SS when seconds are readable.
**9:31**
